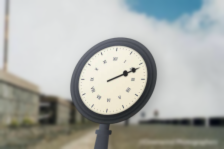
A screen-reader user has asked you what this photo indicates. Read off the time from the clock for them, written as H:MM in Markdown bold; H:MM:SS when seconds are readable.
**2:11**
